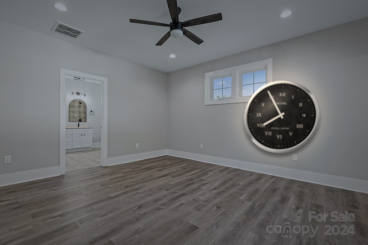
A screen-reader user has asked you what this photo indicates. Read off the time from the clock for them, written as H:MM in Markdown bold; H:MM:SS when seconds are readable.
**7:55**
